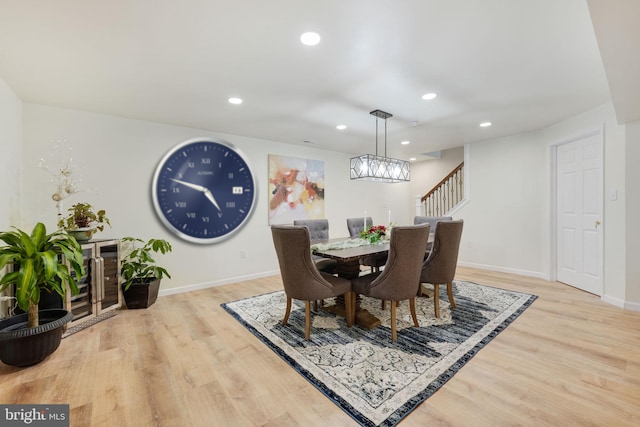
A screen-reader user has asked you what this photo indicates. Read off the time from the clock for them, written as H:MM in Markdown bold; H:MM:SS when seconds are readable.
**4:48**
